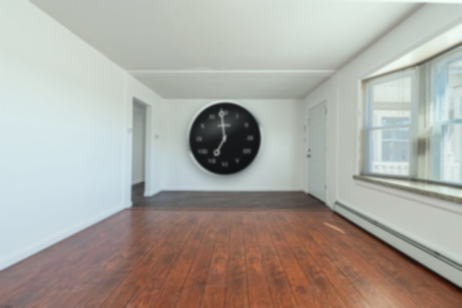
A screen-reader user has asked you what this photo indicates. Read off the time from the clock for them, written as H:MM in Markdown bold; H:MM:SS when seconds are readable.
**6:59**
